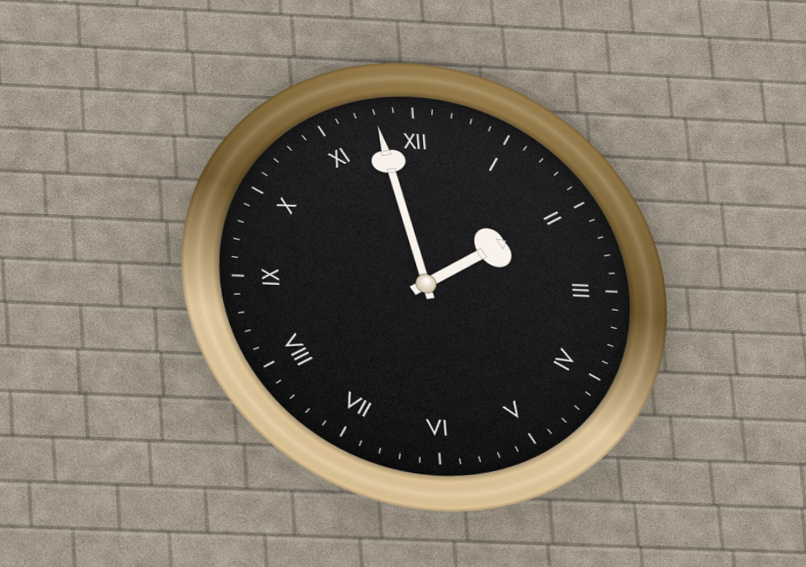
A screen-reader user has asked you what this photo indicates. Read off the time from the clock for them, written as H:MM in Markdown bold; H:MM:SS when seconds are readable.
**1:58**
